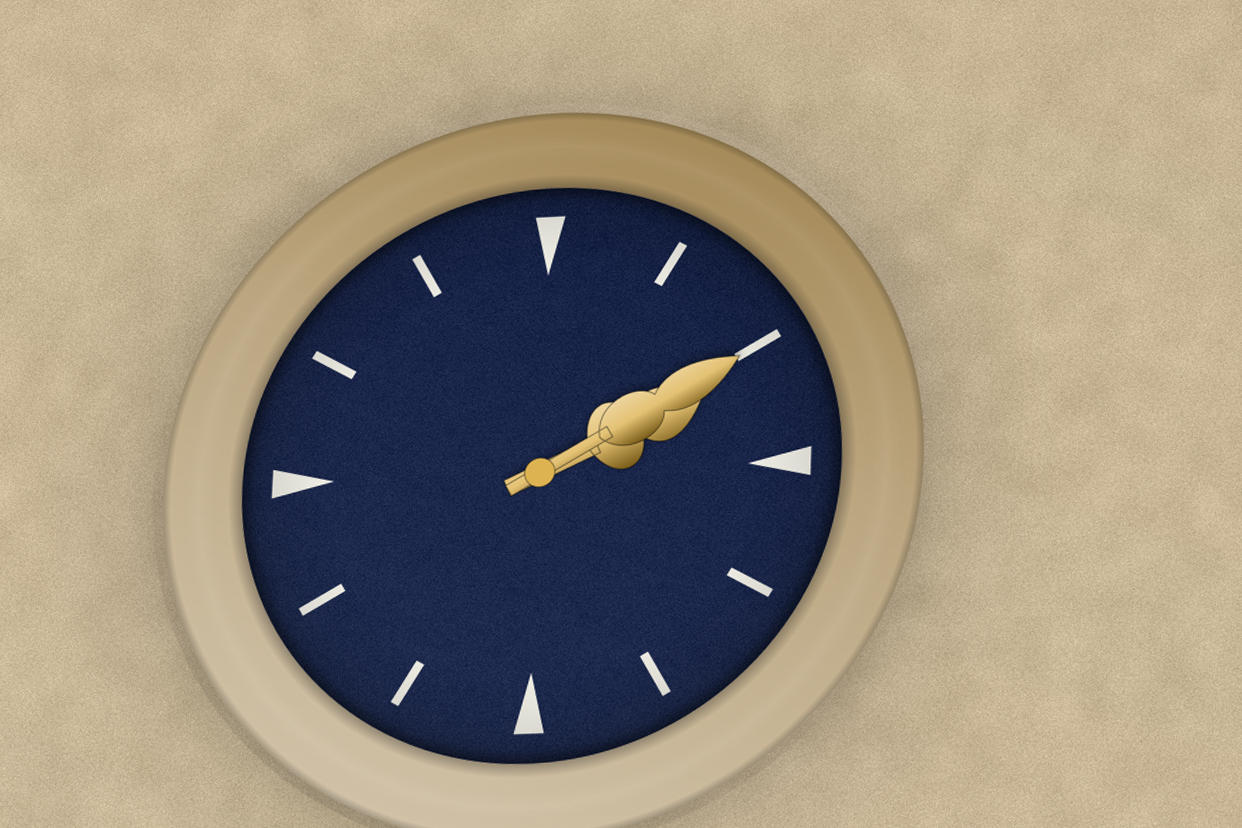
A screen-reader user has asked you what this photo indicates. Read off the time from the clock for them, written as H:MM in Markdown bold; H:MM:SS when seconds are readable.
**2:10**
